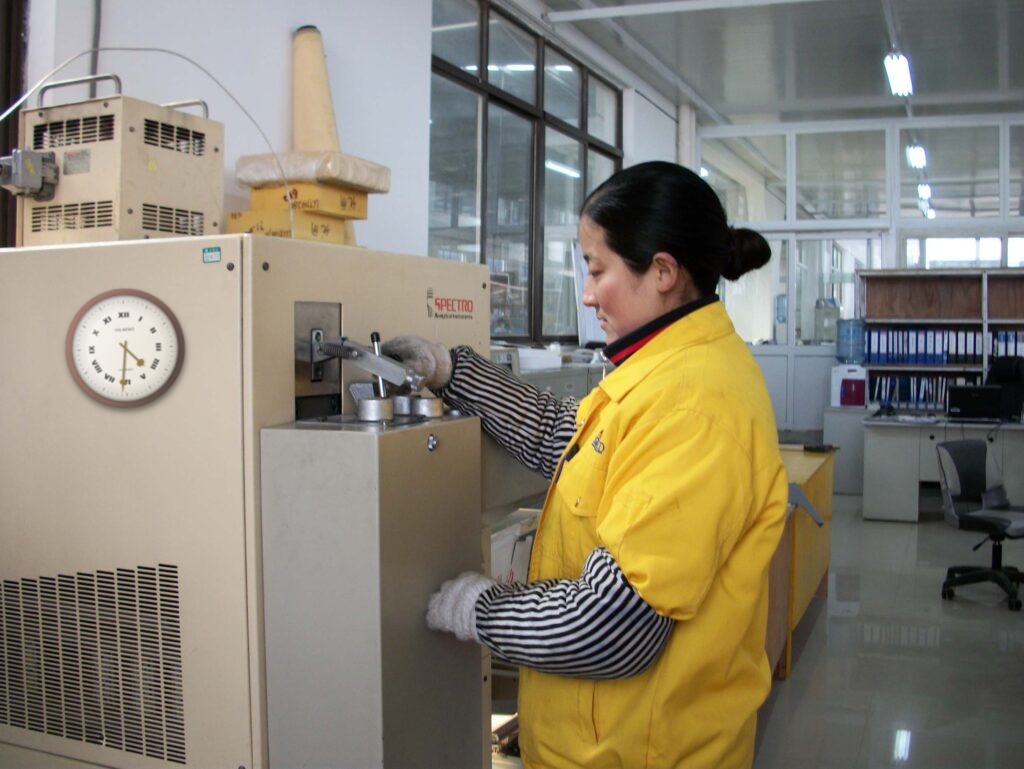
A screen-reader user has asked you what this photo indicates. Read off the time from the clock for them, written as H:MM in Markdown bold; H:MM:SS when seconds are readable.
**4:31**
